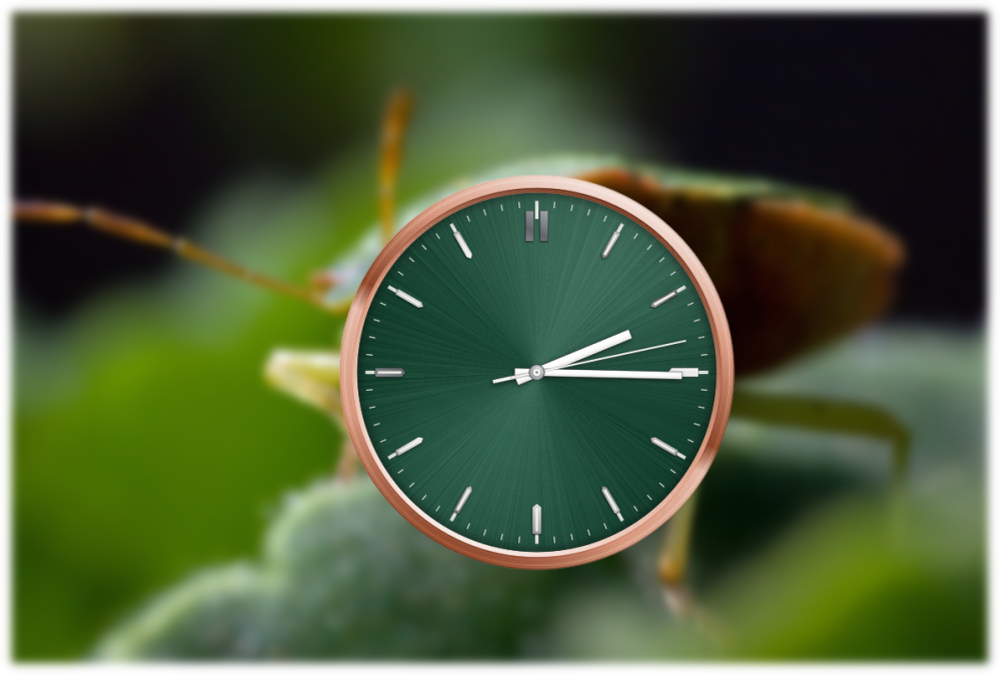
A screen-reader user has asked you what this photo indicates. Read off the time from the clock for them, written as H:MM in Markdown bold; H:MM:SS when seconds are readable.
**2:15:13**
